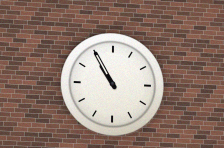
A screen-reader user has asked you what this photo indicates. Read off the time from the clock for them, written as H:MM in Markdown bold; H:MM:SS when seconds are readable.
**10:55**
